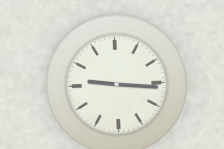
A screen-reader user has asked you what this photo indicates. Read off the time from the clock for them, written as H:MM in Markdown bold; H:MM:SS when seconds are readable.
**9:16**
